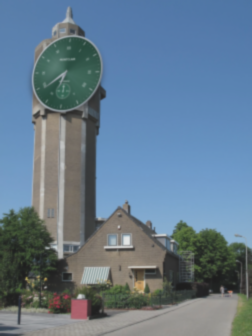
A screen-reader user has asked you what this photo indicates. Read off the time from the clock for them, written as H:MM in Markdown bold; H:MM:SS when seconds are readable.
**6:39**
